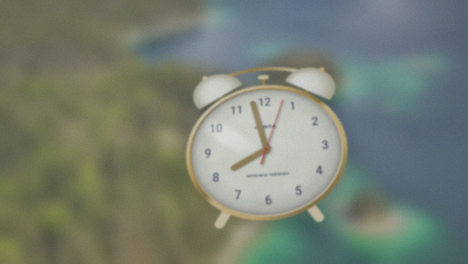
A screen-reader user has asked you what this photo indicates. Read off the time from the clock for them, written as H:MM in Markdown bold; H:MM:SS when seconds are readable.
**7:58:03**
